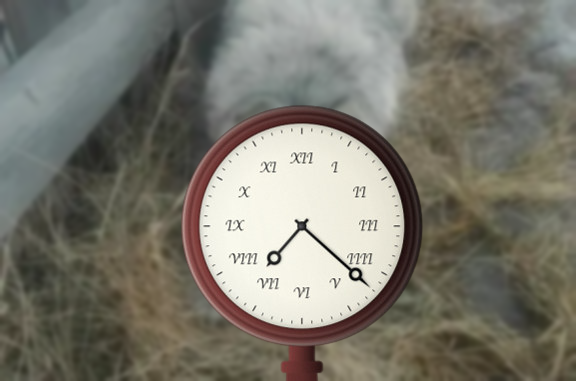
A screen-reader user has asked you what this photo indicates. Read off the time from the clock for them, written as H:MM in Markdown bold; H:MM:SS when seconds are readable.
**7:22**
